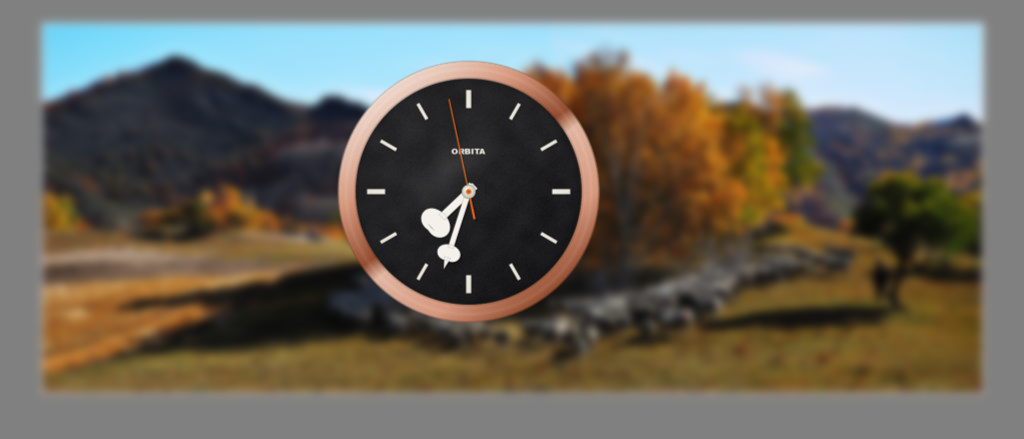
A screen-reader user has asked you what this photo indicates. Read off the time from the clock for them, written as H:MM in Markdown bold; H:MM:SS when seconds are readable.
**7:32:58**
